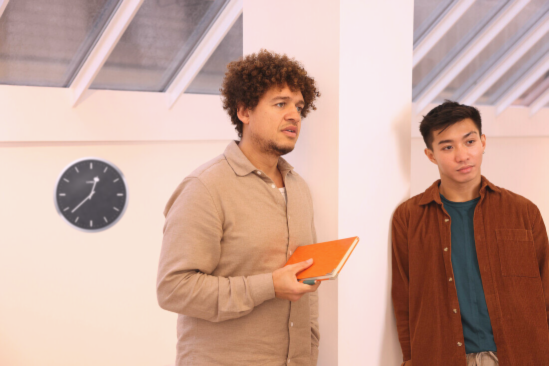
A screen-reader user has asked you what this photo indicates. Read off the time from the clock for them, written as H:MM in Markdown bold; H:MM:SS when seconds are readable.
**12:38**
